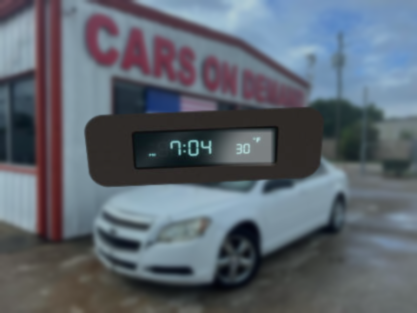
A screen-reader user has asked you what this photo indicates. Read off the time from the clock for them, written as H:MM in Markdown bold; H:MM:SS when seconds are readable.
**7:04**
